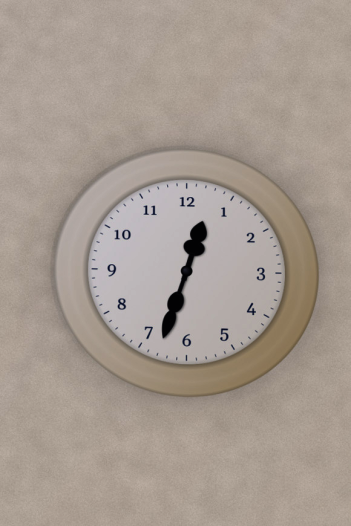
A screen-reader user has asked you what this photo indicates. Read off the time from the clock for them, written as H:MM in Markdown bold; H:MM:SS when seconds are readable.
**12:33**
